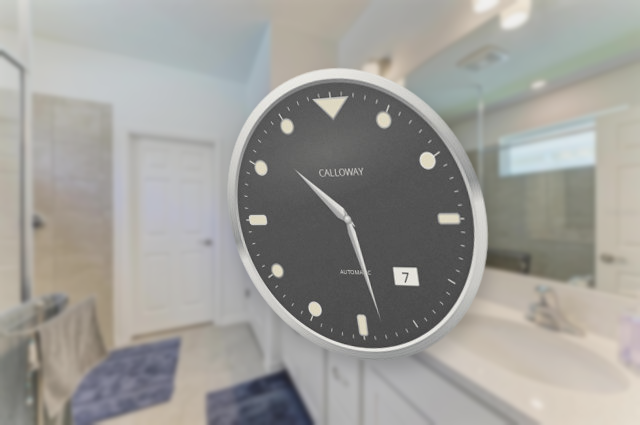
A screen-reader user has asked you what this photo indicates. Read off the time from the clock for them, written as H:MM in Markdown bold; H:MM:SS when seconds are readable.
**10:28**
